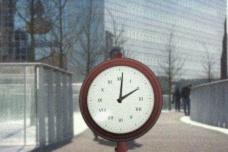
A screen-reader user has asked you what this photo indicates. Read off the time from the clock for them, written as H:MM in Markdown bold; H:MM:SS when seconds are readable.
**2:01**
